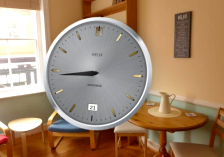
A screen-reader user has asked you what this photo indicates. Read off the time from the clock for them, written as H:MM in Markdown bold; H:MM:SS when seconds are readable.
**8:44**
